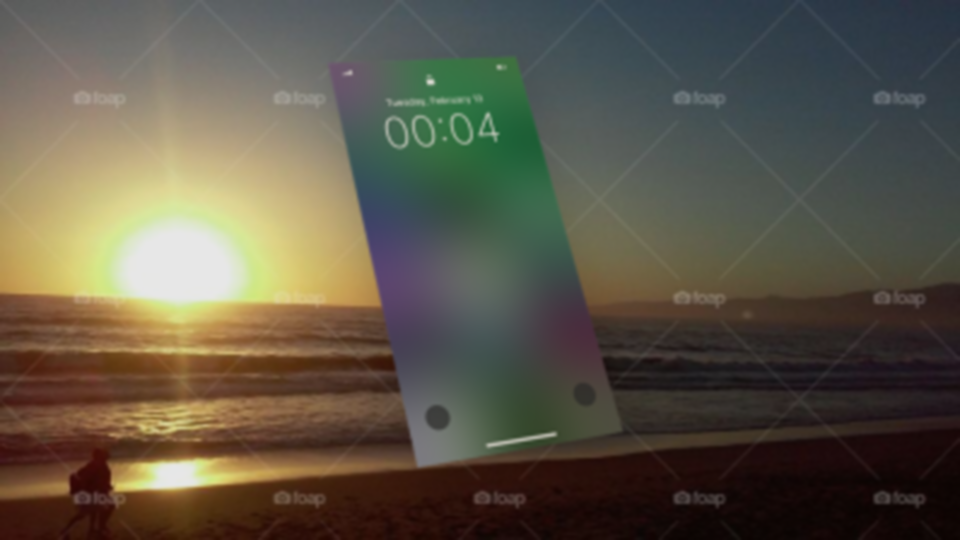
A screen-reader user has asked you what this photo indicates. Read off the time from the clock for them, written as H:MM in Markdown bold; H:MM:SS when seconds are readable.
**0:04**
